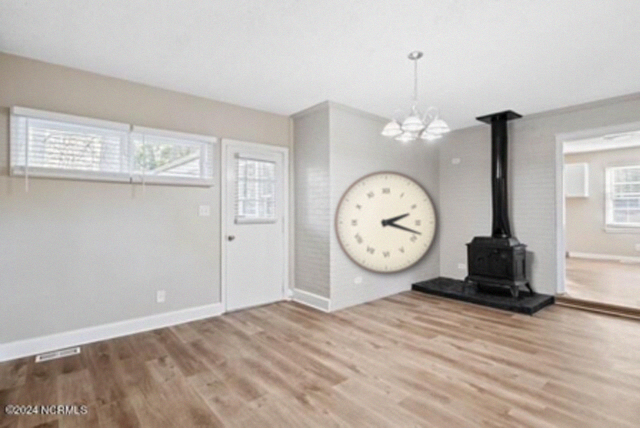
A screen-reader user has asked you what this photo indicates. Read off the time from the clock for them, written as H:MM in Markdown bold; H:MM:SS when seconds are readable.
**2:18**
